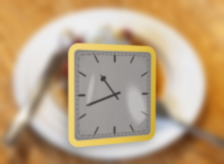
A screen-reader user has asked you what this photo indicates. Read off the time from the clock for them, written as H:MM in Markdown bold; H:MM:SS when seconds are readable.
**10:42**
